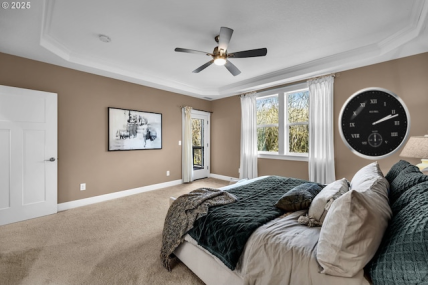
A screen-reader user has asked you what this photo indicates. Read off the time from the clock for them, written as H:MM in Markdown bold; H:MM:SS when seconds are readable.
**2:12**
